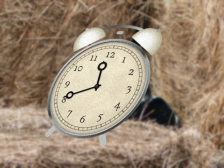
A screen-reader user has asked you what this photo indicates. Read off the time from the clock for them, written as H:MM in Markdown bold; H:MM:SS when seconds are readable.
**11:41**
